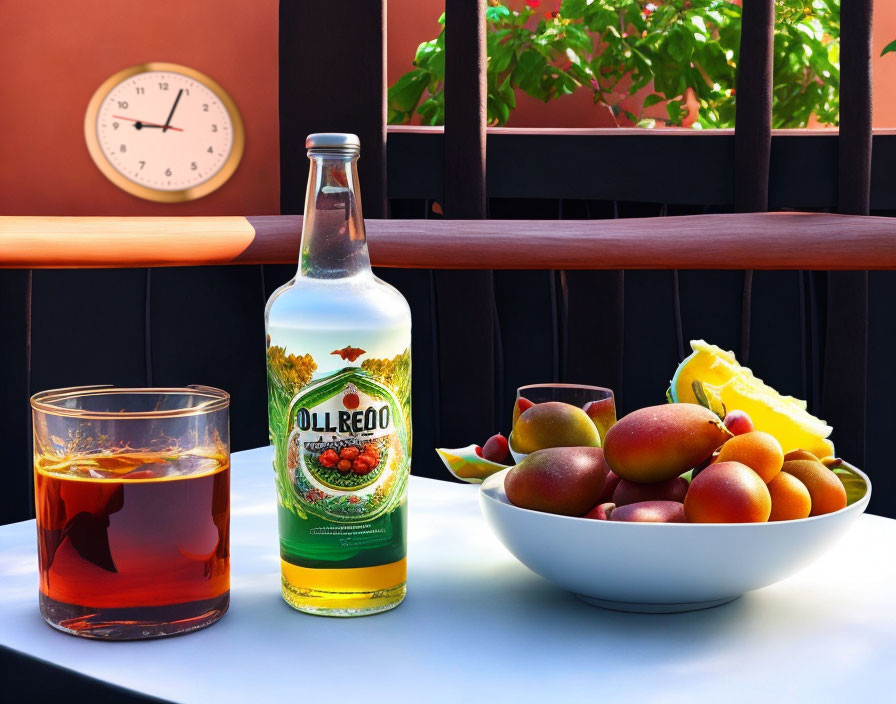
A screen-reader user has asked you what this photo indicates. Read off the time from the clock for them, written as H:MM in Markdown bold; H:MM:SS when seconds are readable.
**9:03:47**
